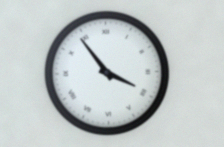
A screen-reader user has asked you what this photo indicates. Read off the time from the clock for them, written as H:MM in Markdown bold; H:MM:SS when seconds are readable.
**3:54**
